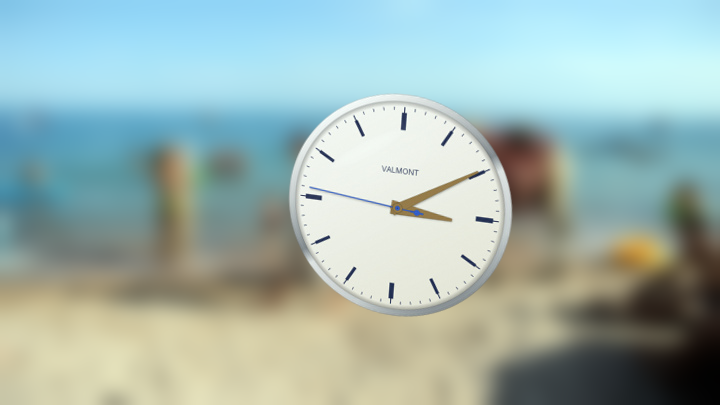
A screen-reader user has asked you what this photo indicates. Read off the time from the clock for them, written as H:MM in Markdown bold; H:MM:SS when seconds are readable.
**3:09:46**
